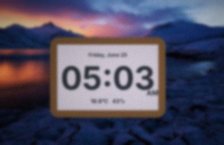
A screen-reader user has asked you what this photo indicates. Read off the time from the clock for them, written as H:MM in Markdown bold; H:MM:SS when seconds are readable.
**5:03**
